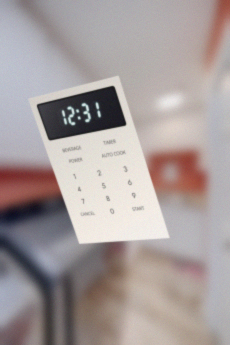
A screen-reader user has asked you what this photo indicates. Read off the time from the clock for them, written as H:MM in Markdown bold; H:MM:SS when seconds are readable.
**12:31**
